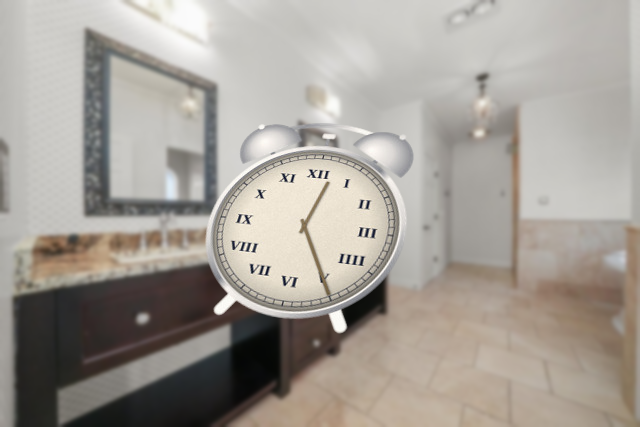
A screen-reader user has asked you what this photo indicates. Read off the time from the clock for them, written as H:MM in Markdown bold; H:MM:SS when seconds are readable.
**12:25**
